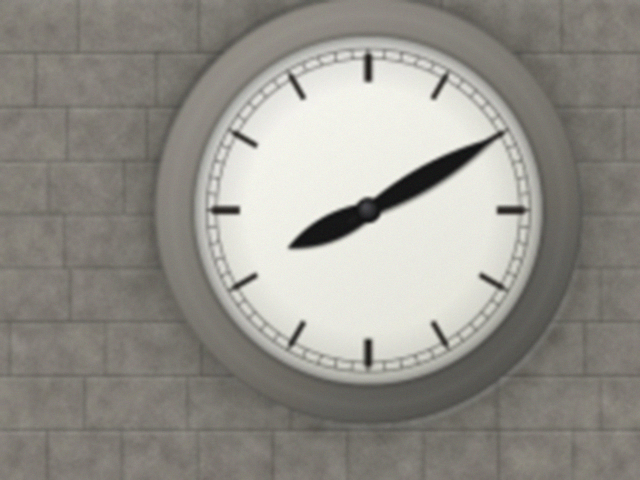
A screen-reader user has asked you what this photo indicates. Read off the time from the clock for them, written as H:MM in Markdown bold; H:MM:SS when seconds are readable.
**8:10**
